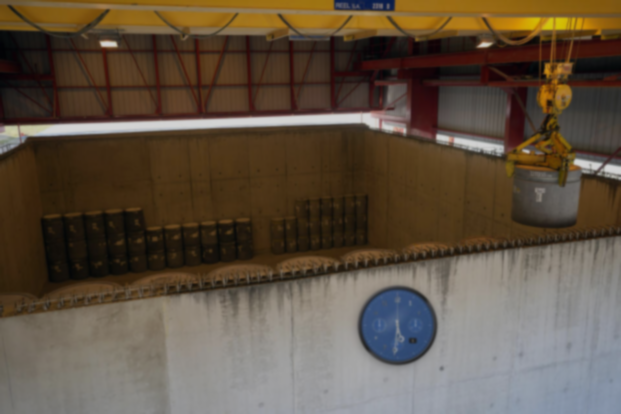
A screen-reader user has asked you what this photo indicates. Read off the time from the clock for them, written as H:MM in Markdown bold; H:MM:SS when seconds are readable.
**5:31**
